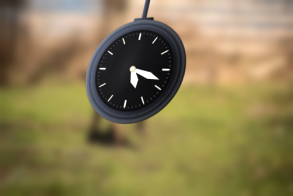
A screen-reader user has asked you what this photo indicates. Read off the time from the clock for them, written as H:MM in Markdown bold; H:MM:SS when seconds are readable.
**5:18**
